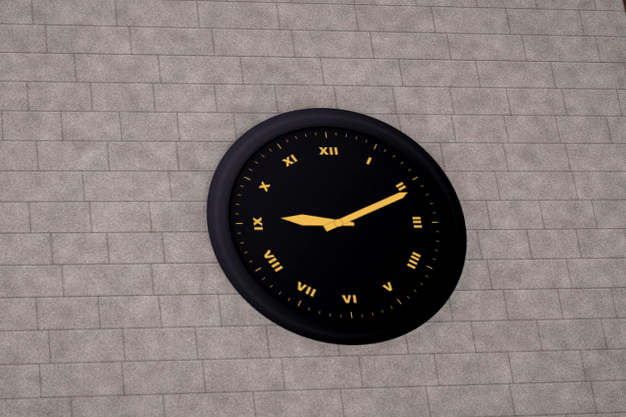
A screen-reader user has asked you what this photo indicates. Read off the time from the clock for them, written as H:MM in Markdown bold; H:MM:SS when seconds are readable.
**9:11**
